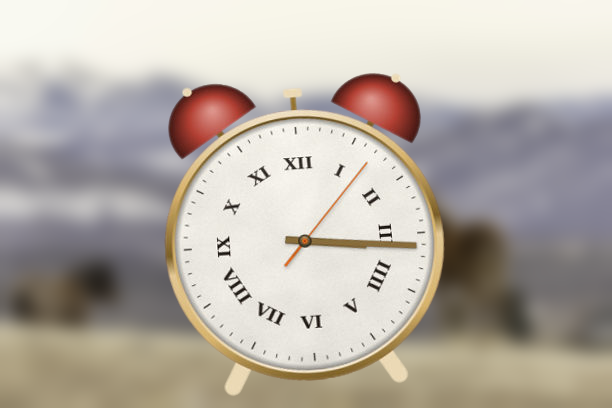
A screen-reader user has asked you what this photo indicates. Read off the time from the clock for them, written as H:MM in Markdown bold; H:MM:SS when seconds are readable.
**3:16:07**
